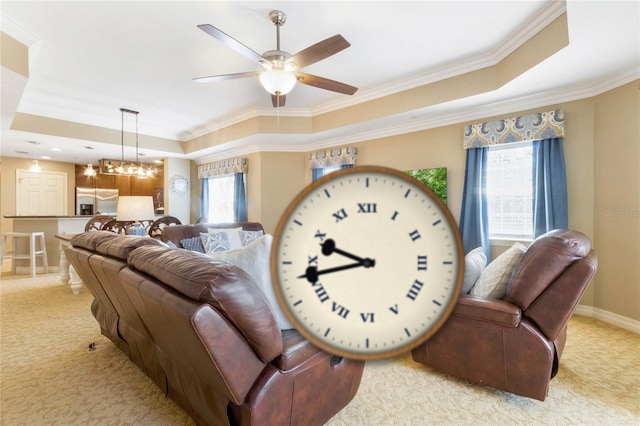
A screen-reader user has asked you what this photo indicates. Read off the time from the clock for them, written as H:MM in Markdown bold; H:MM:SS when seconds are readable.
**9:43**
